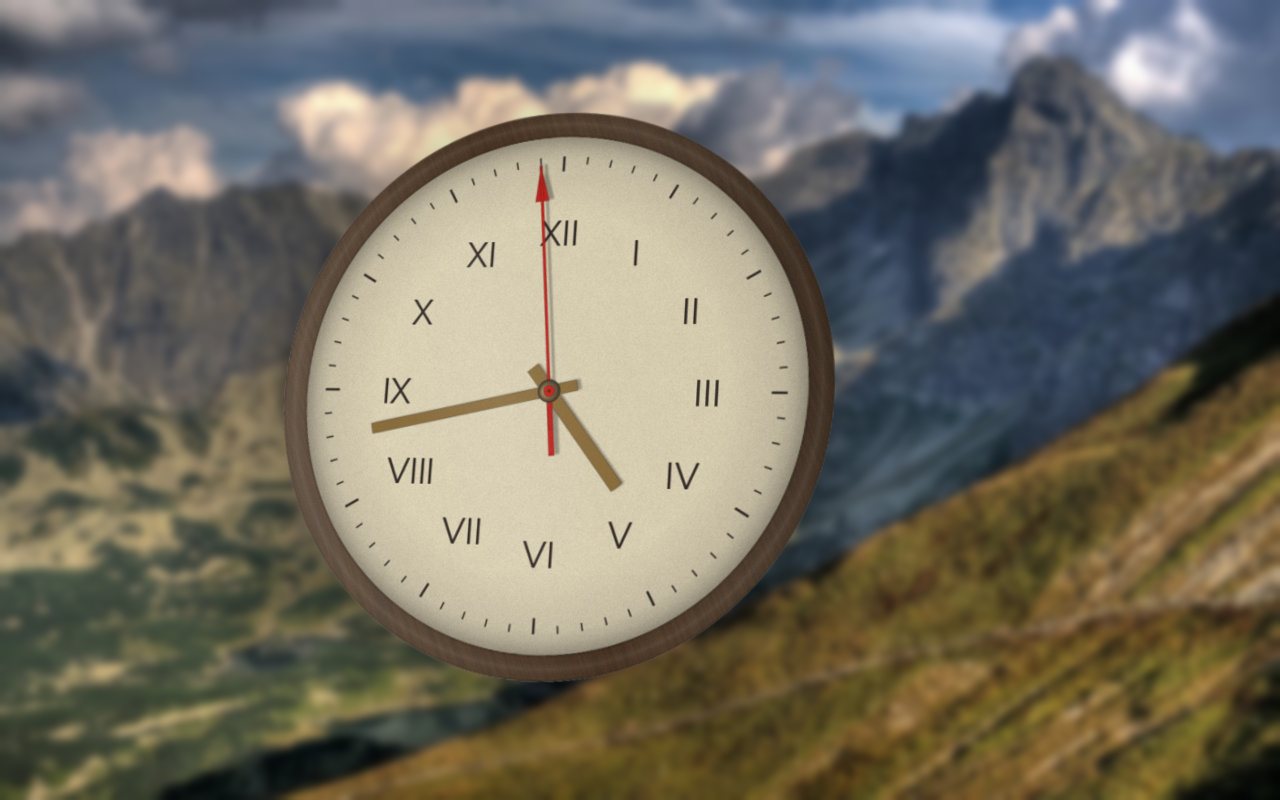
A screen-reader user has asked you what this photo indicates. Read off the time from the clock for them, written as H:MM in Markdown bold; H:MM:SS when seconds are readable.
**4:42:59**
